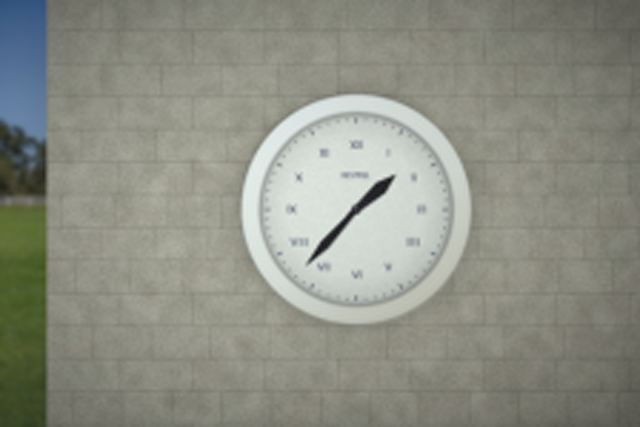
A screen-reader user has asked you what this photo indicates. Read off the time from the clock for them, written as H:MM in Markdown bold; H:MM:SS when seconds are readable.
**1:37**
